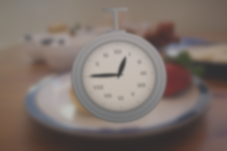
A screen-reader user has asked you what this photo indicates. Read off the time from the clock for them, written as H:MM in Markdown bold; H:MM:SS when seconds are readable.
**12:45**
